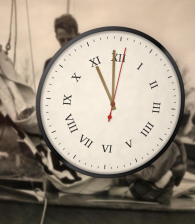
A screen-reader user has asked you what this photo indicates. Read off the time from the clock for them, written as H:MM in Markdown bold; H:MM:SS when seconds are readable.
**10:59:01**
